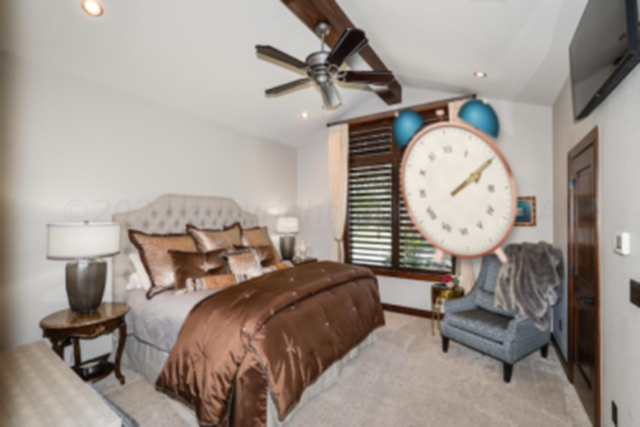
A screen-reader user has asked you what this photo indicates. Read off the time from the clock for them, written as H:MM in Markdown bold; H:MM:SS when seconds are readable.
**2:10**
